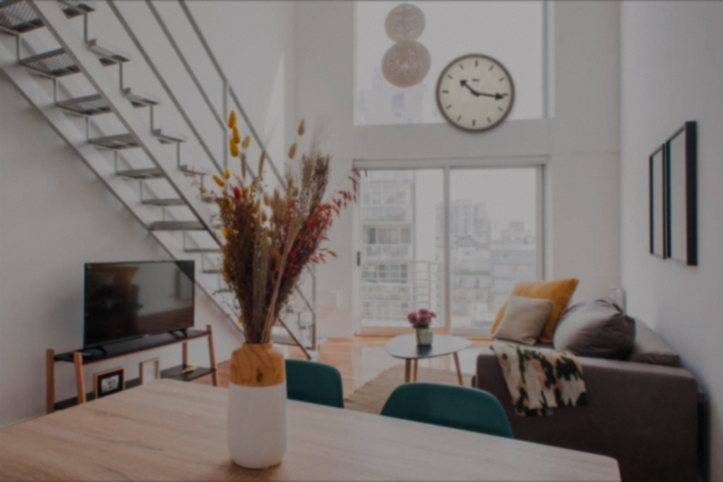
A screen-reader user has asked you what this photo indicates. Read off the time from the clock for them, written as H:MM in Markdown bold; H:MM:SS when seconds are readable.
**10:16**
